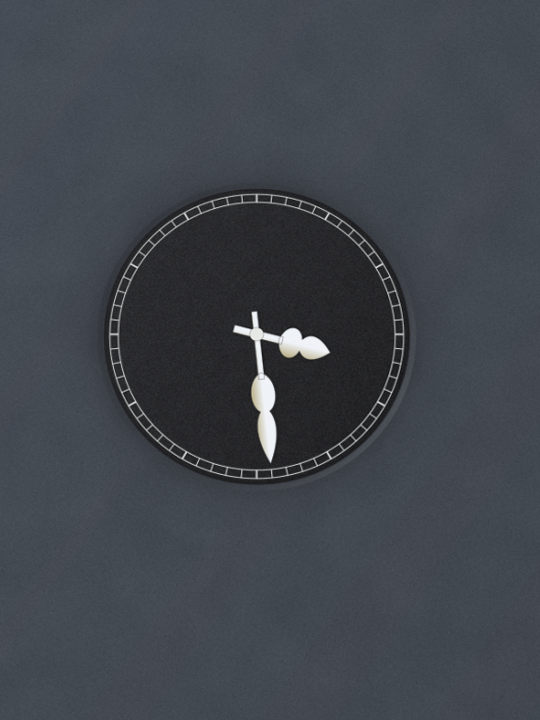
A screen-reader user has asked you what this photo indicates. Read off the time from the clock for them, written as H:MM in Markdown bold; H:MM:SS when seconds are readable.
**3:29**
